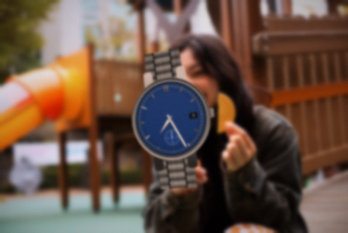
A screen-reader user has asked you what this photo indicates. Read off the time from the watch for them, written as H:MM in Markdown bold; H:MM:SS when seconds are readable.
**7:26**
